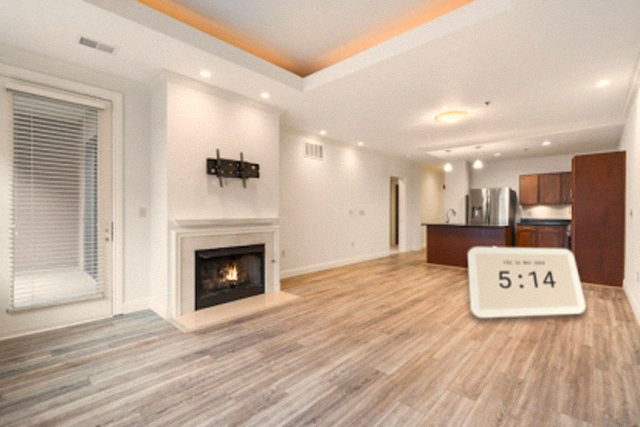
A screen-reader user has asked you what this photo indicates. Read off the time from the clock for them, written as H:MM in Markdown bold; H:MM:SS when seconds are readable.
**5:14**
